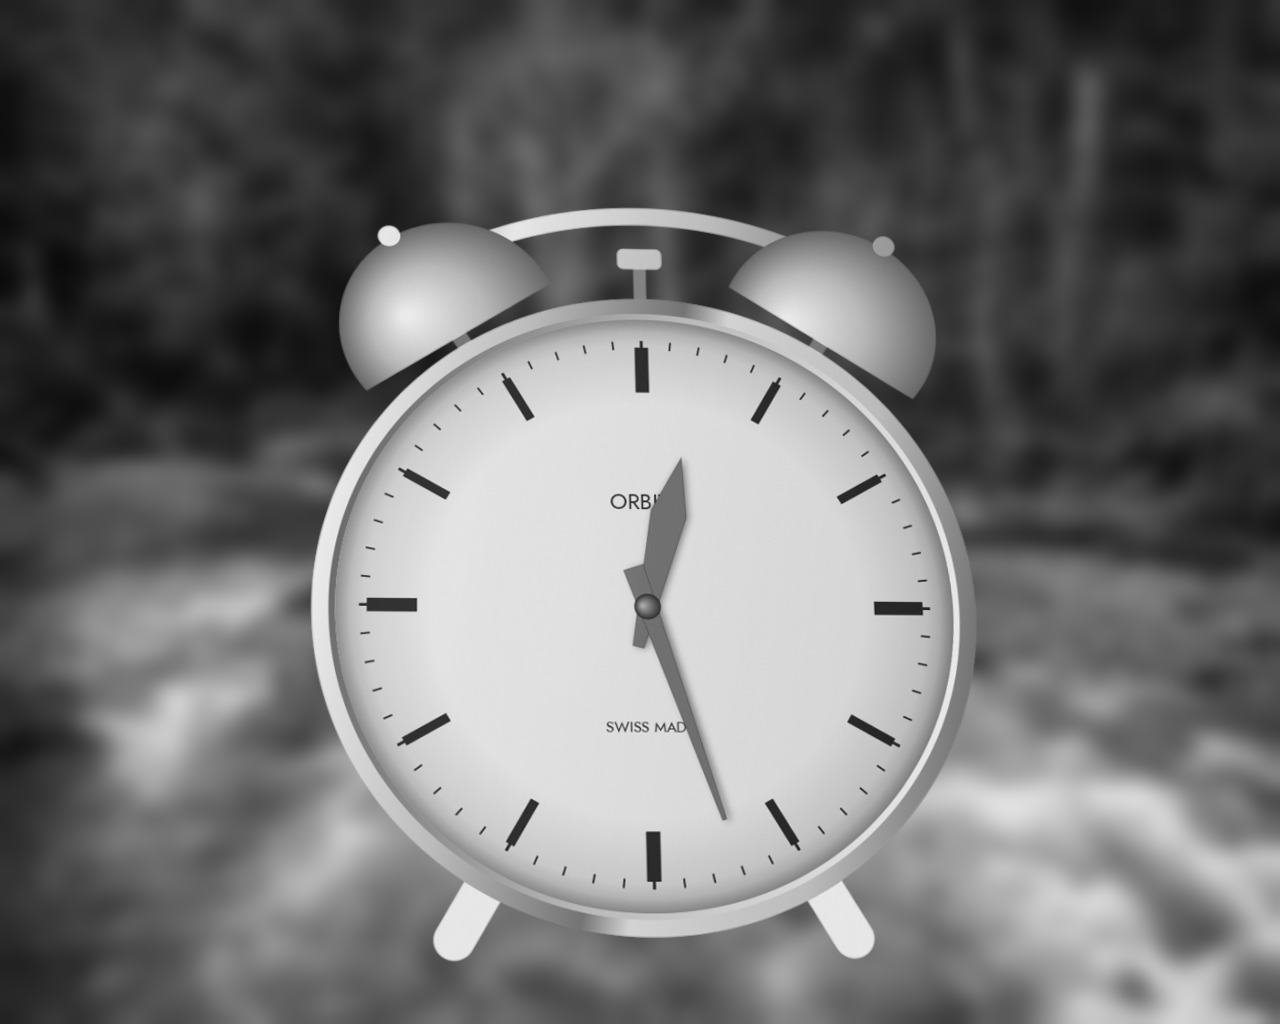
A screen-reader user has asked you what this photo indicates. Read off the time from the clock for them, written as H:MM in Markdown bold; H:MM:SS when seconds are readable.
**12:27**
